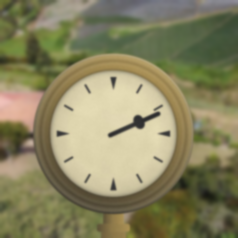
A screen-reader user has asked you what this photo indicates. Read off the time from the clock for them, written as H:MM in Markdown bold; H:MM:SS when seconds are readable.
**2:11**
